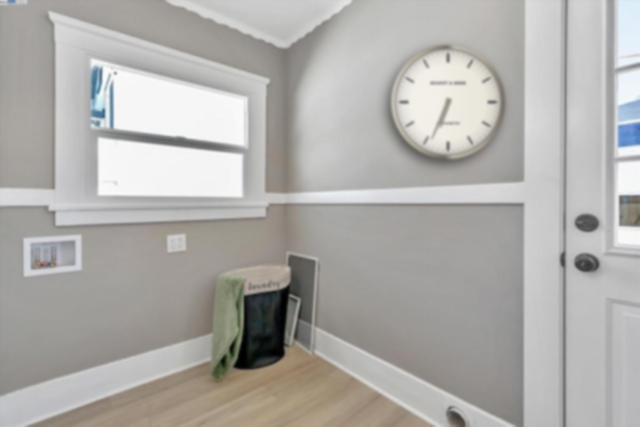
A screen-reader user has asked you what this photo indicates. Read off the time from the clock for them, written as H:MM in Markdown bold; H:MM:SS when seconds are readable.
**6:34**
